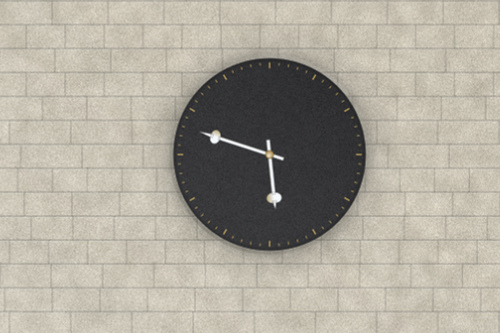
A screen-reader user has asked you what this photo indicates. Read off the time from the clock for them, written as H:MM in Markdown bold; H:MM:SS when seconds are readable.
**5:48**
